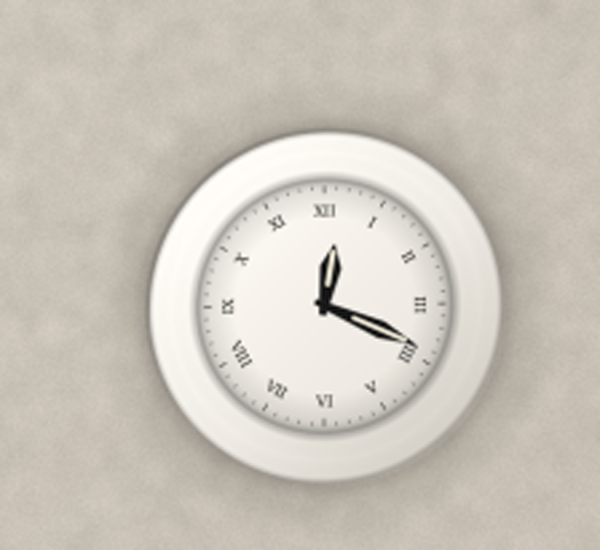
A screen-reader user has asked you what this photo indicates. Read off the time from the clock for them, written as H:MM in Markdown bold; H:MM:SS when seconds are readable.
**12:19**
